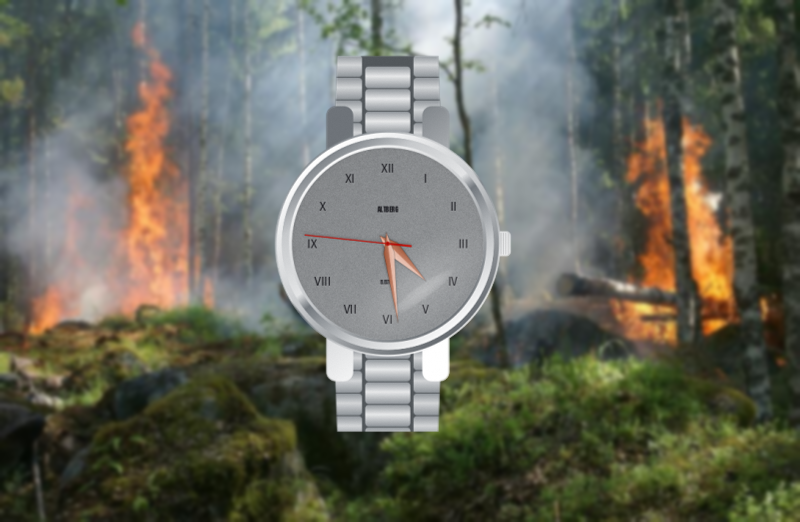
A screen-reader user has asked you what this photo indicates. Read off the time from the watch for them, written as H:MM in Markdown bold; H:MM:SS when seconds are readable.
**4:28:46**
